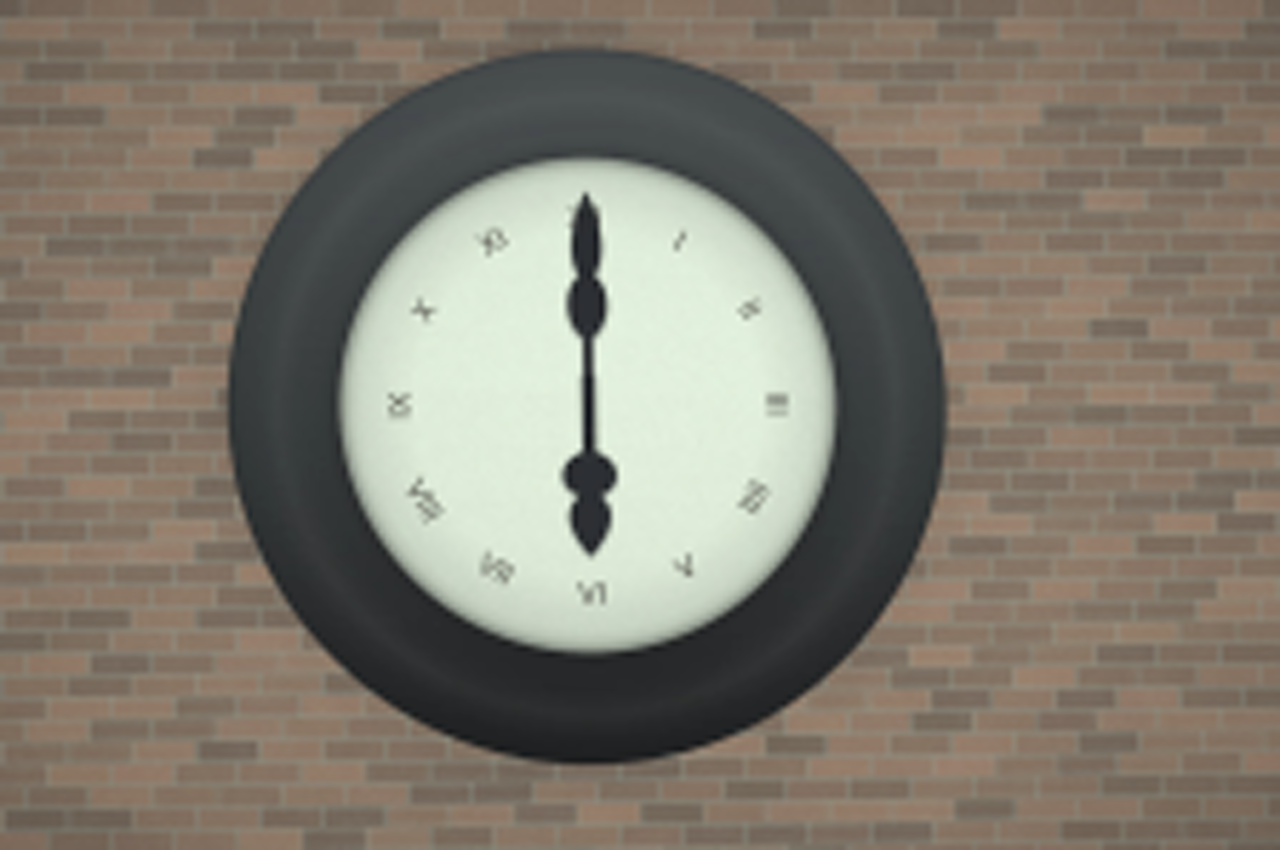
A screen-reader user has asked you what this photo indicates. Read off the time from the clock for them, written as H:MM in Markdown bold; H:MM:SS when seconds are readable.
**6:00**
